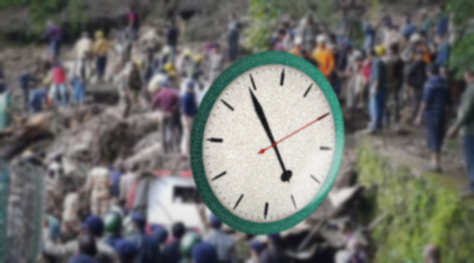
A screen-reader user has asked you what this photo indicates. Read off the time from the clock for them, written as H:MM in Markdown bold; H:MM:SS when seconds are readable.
**4:54:10**
